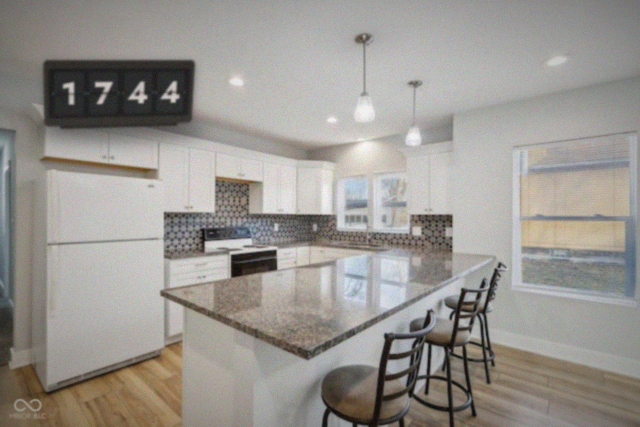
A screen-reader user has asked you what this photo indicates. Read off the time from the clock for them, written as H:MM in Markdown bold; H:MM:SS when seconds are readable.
**17:44**
